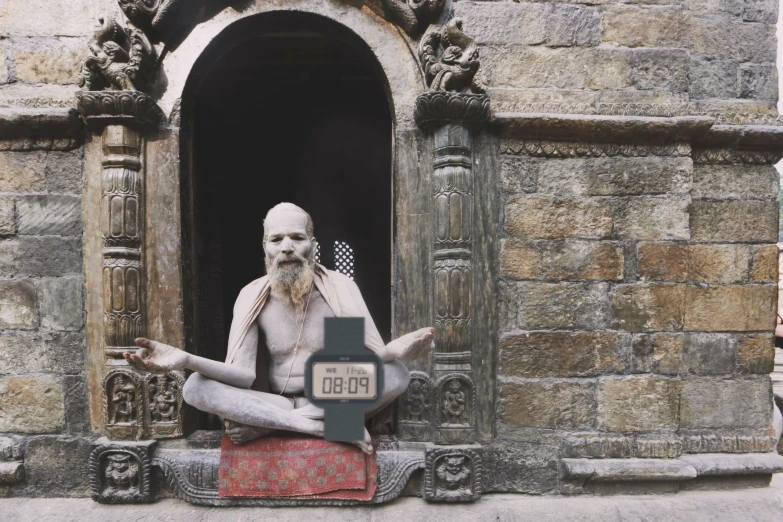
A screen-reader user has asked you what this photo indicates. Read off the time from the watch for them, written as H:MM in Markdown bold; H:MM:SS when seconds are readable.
**8:09**
